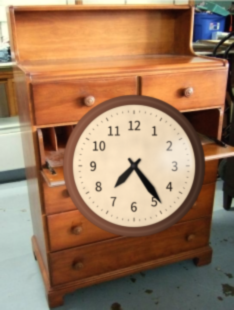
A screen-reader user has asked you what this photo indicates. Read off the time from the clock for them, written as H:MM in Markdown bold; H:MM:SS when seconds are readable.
**7:24**
